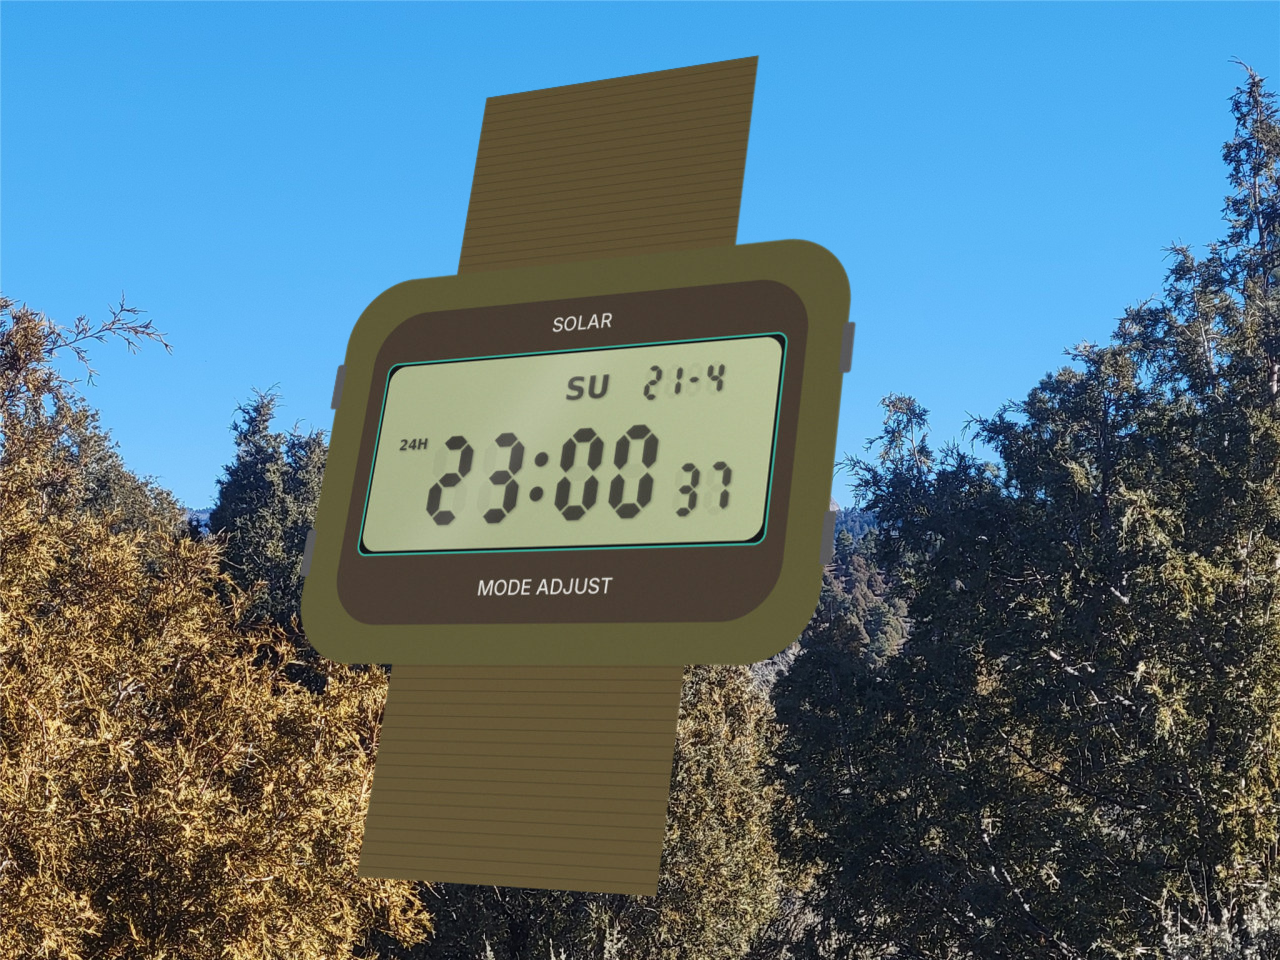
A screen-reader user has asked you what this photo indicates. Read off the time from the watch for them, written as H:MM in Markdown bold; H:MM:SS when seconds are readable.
**23:00:37**
